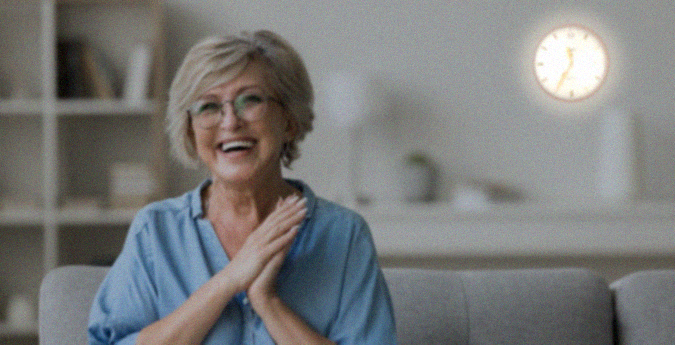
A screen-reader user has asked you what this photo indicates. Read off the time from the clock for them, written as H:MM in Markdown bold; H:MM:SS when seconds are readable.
**11:35**
